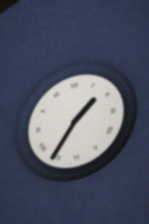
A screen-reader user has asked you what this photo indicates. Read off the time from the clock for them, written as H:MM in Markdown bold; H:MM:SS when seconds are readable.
**1:36**
